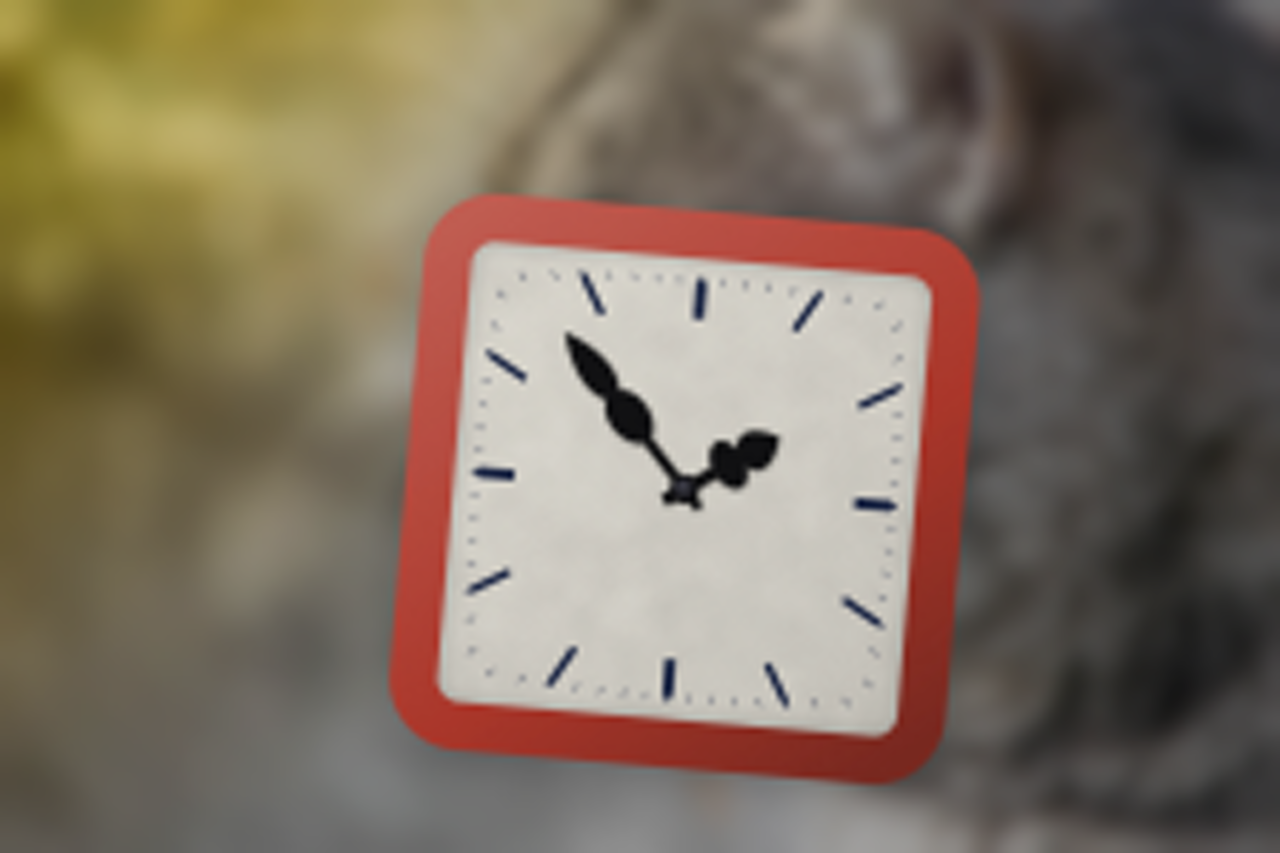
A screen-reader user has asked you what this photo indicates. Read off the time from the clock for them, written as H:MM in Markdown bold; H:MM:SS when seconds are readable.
**1:53**
